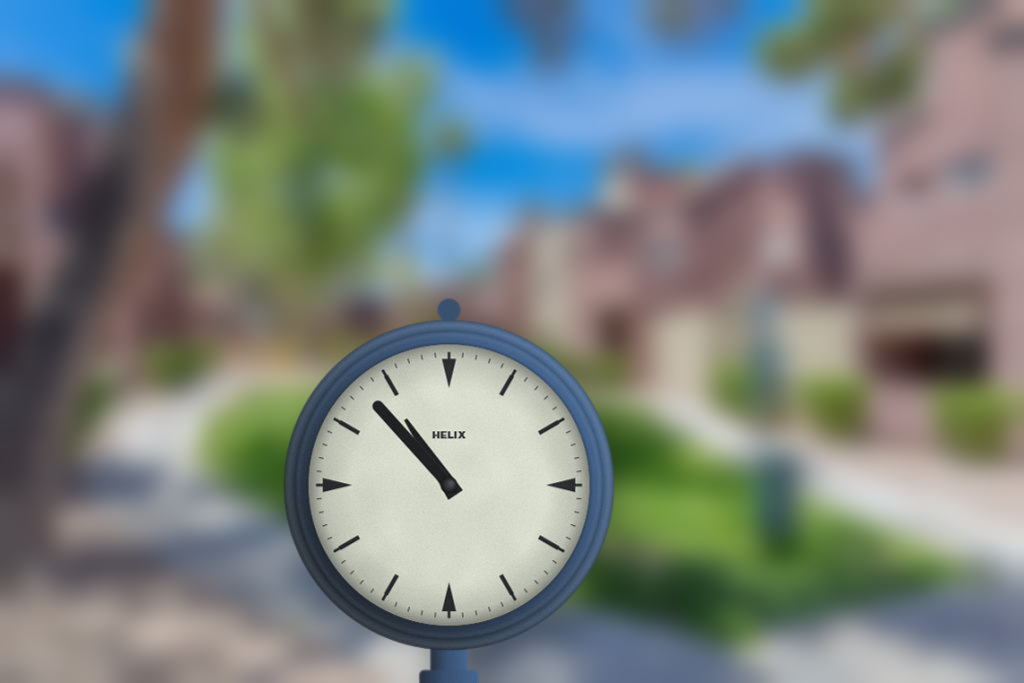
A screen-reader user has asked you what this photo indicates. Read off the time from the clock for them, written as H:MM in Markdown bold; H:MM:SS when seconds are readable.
**10:53**
